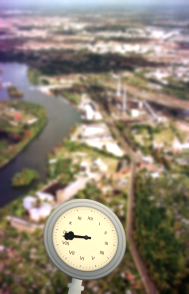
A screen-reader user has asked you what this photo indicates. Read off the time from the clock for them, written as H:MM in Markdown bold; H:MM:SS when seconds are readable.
**8:43**
